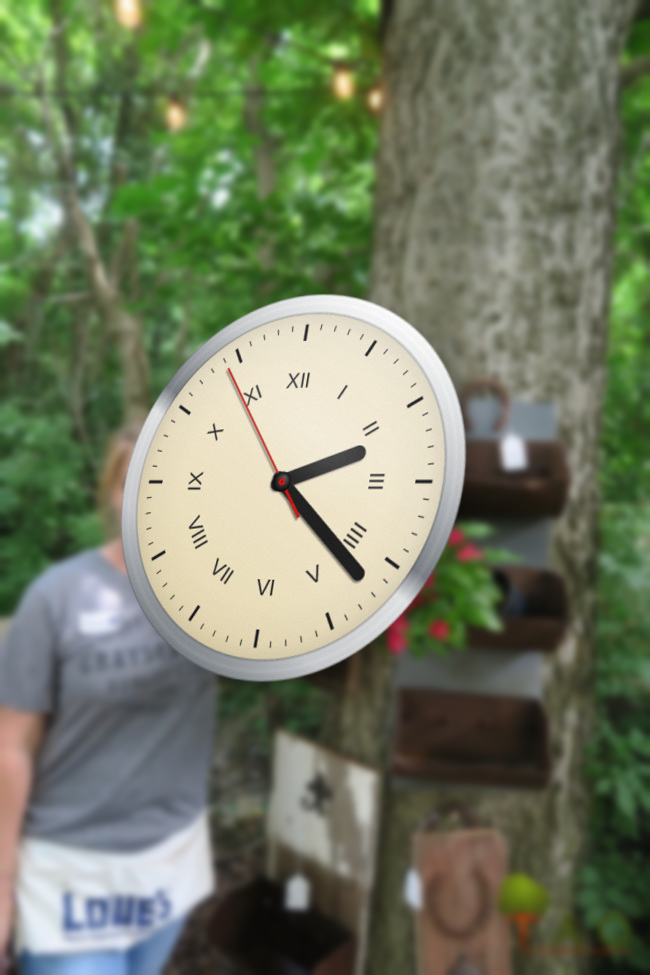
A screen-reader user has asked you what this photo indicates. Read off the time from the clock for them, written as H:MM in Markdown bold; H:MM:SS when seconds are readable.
**2:21:54**
